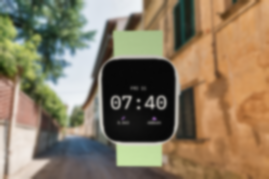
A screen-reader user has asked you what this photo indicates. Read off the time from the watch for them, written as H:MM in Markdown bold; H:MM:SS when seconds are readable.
**7:40**
